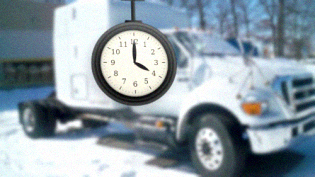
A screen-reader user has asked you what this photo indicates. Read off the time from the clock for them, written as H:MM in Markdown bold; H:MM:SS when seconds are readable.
**4:00**
